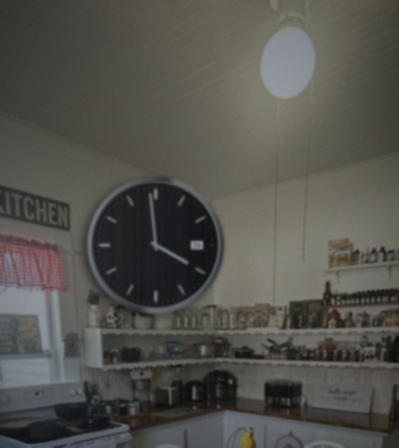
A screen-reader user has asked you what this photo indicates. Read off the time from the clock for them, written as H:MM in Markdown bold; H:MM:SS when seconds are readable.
**3:59**
